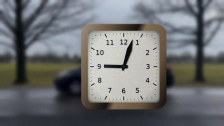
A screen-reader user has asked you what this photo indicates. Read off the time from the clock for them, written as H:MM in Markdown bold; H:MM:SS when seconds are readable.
**9:03**
